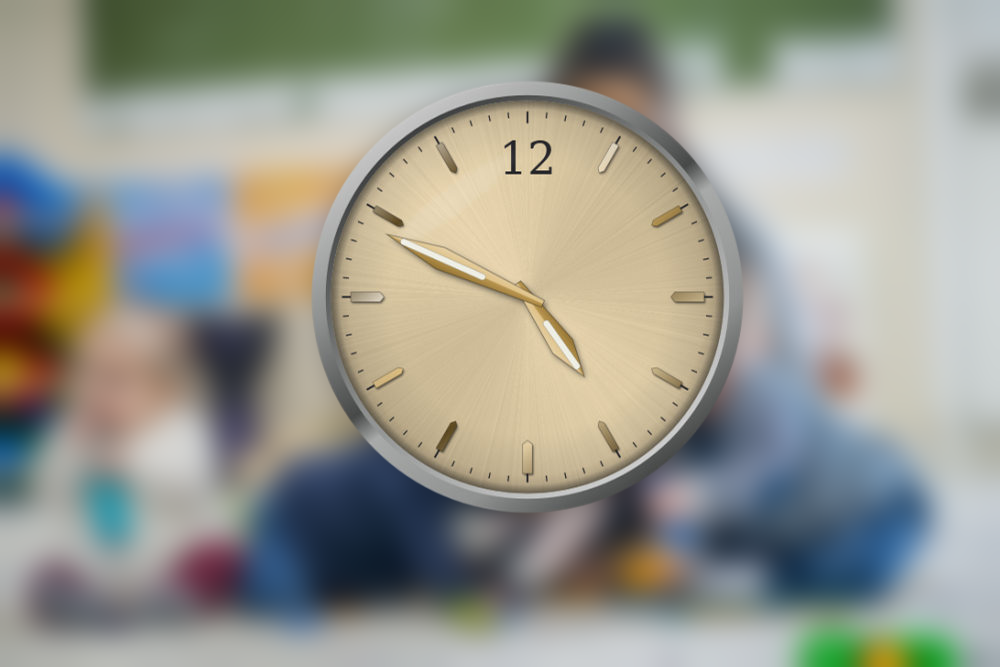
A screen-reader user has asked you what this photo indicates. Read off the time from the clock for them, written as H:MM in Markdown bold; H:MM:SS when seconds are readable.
**4:49**
